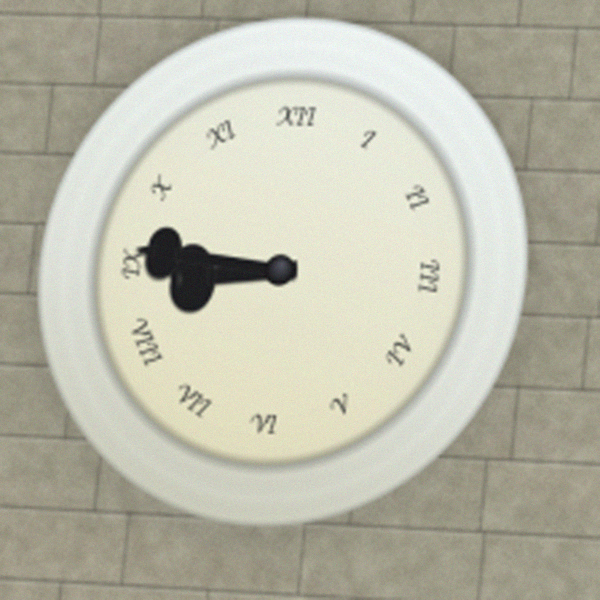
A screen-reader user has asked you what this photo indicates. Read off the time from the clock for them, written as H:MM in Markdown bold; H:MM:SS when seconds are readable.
**8:46**
